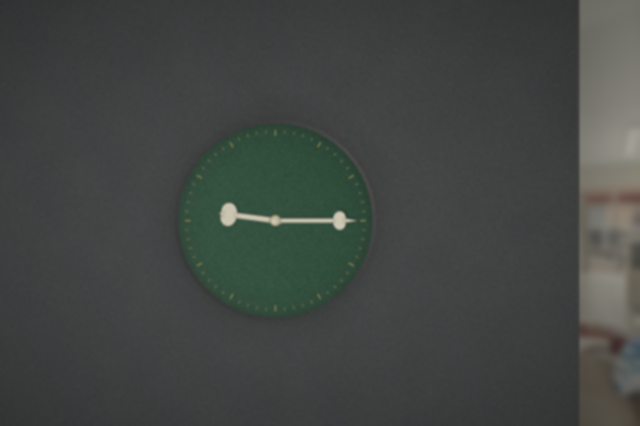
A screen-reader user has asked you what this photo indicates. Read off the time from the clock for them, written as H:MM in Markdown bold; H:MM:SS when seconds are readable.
**9:15**
